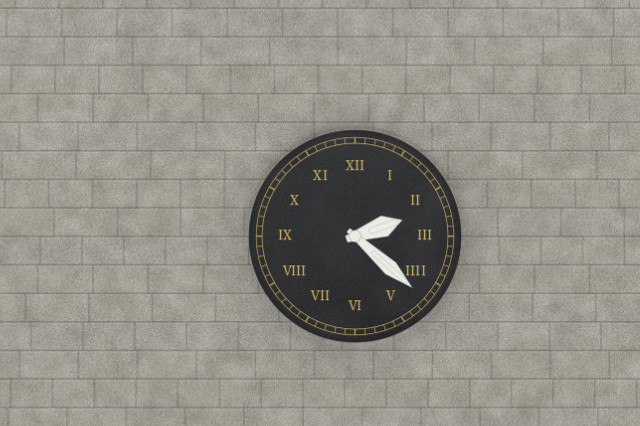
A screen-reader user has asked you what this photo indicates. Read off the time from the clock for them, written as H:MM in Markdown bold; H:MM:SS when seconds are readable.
**2:22**
